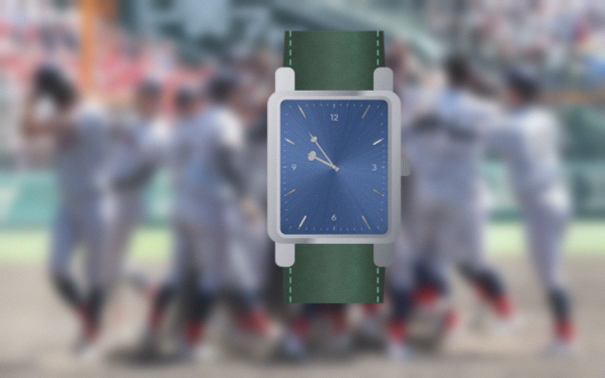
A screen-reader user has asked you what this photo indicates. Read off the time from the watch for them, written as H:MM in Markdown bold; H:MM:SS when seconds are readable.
**9:54**
